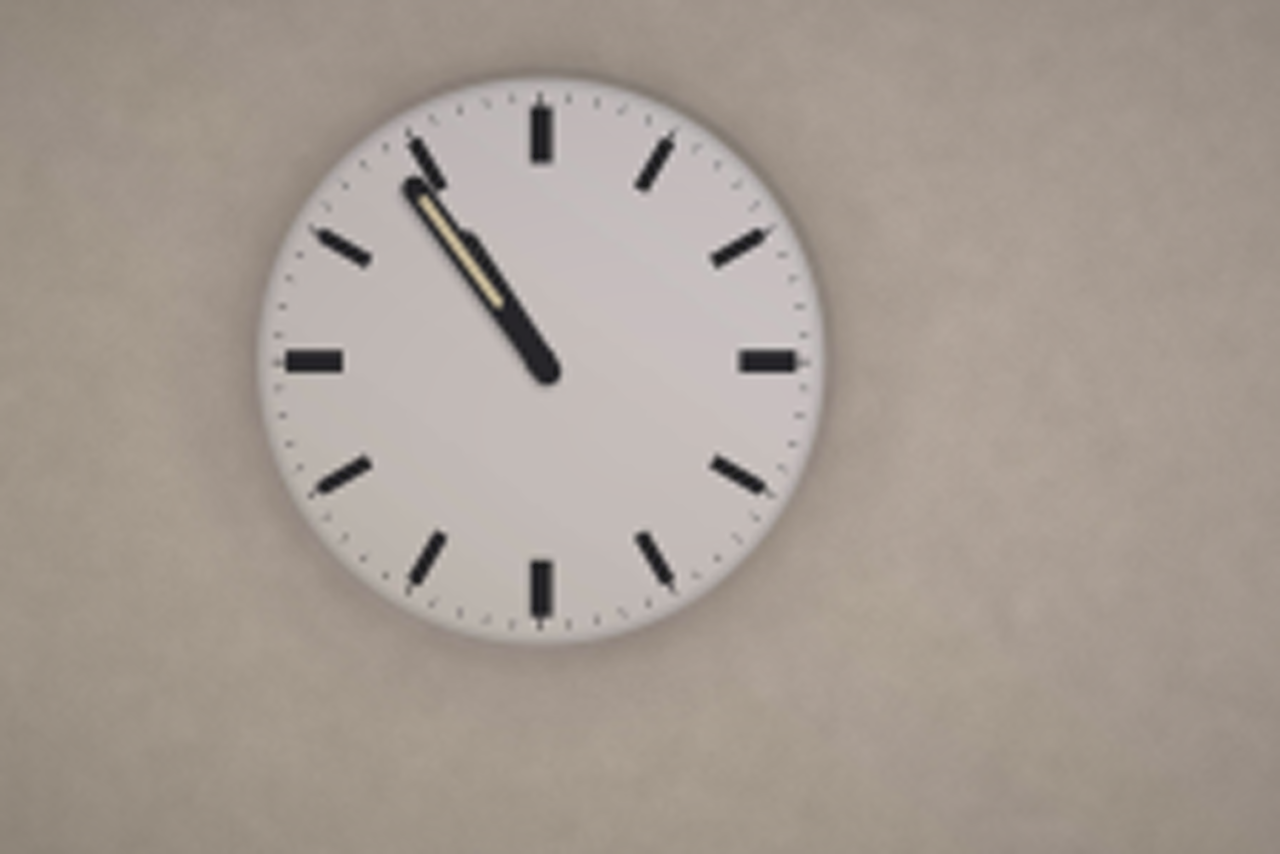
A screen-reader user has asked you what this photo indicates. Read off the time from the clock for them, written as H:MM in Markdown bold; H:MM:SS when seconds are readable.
**10:54**
